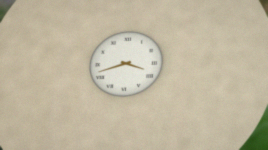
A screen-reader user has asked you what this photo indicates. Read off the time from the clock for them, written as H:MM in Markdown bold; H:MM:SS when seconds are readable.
**3:42**
